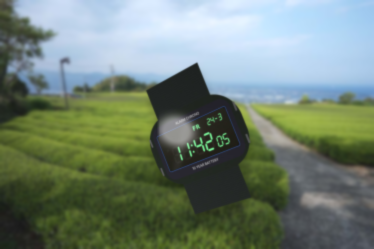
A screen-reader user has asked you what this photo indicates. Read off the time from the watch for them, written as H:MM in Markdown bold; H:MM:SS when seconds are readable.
**11:42:05**
